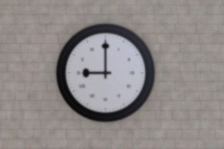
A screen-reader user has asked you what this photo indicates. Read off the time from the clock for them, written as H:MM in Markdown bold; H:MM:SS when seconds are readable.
**9:00**
